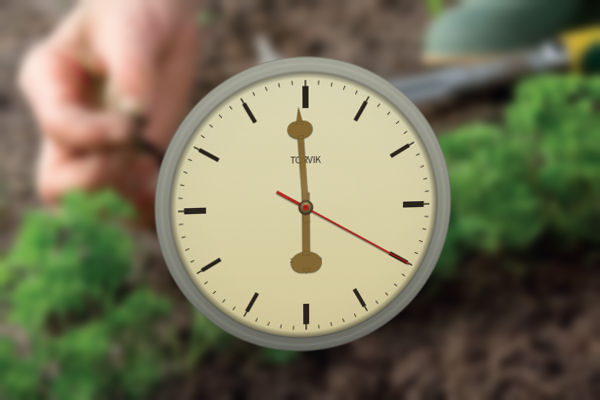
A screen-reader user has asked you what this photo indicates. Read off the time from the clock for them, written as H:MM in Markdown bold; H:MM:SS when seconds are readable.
**5:59:20**
